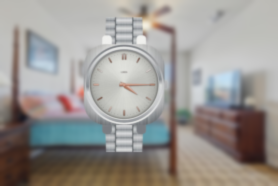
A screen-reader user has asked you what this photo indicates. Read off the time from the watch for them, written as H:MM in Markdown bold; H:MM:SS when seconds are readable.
**4:15**
